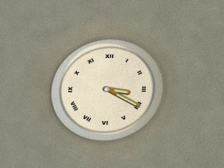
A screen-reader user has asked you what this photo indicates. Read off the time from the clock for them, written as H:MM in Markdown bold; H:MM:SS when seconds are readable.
**3:20**
